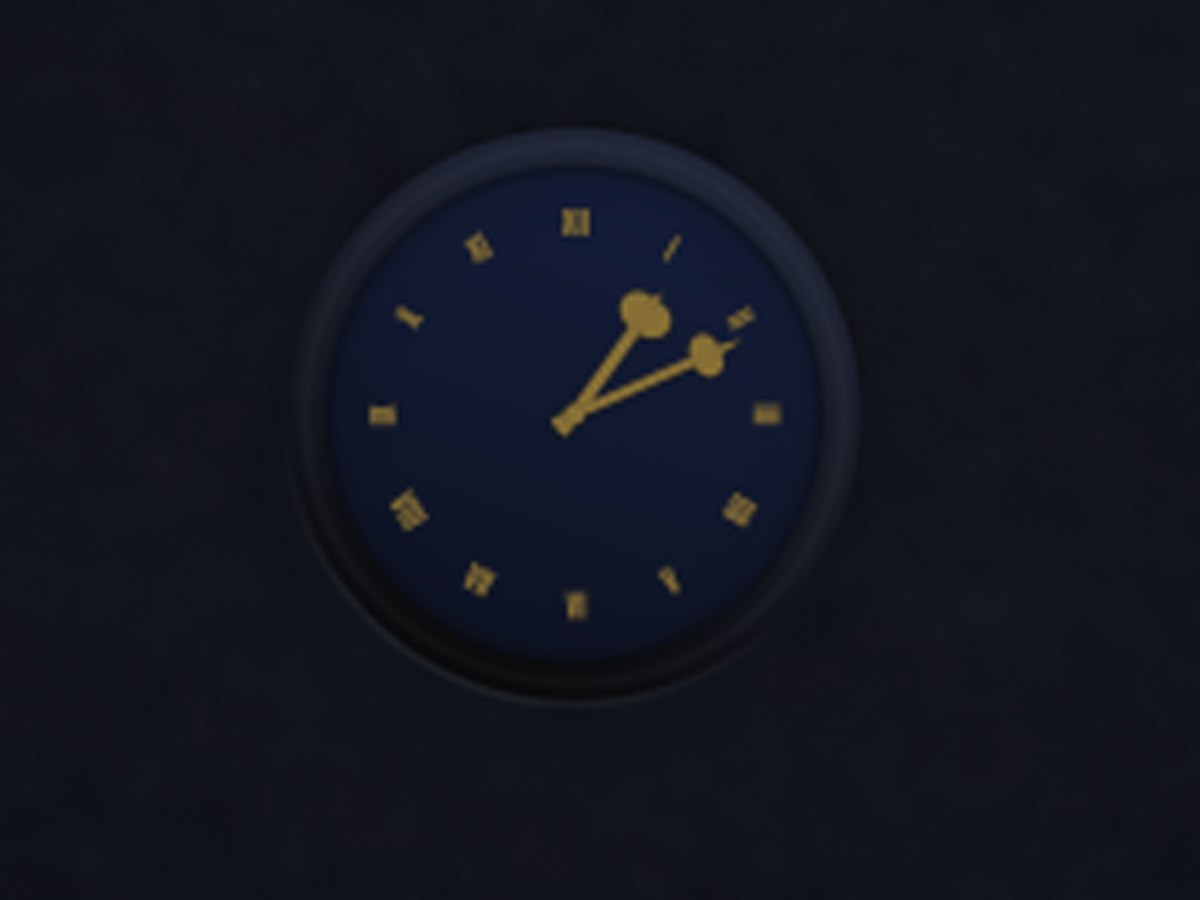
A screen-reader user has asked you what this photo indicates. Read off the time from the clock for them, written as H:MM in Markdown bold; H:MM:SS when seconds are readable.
**1:11**
